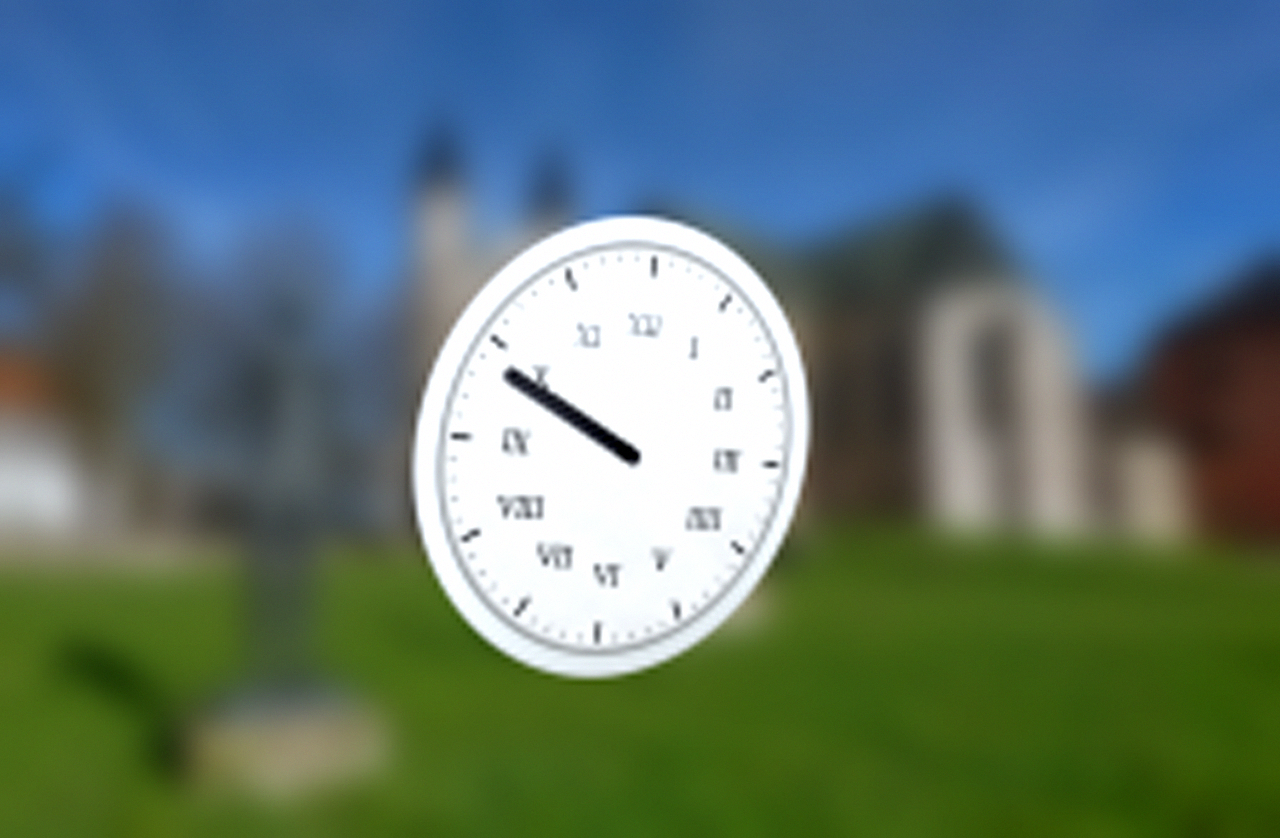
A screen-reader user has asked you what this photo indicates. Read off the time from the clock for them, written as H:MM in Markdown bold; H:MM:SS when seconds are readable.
**9:49**
